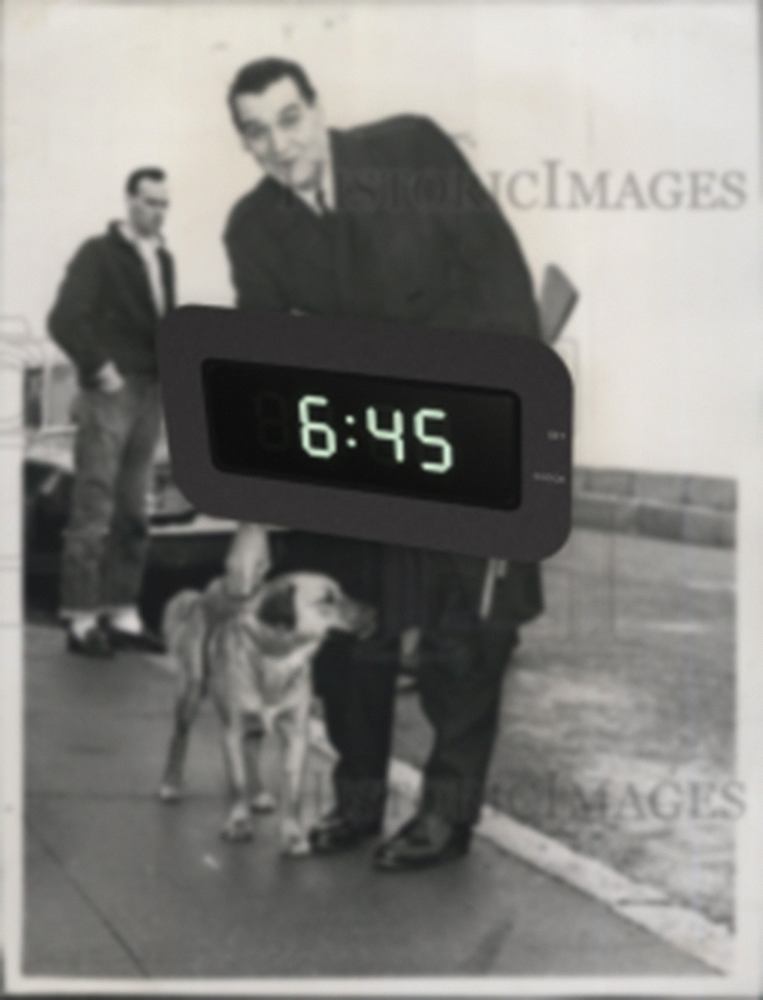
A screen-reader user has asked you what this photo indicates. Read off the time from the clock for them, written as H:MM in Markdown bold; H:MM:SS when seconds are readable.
**6:45**
